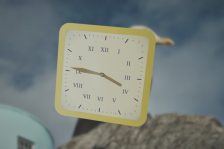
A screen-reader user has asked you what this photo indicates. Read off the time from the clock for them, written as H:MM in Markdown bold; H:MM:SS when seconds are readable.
**3:46**
